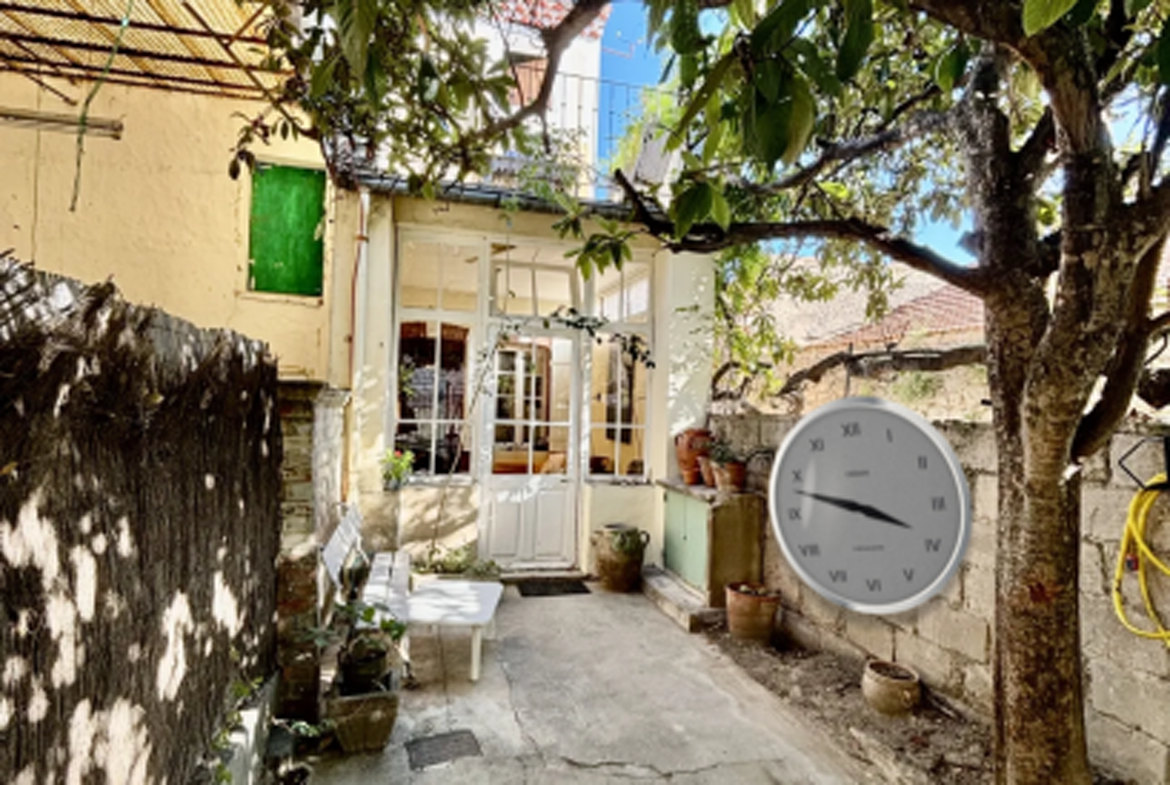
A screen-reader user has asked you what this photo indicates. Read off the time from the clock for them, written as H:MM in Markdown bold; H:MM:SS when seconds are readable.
**3:48**
